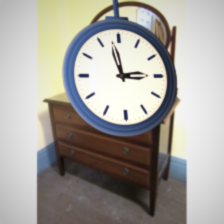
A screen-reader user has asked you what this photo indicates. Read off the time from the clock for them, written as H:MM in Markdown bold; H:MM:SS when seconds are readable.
**2:58**
